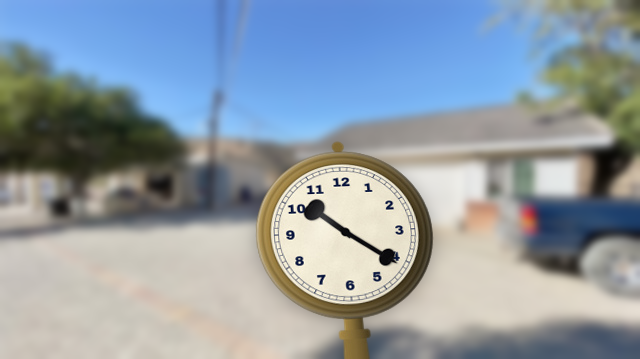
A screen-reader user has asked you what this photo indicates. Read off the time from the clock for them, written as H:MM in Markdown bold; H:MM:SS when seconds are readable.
**10:21**
